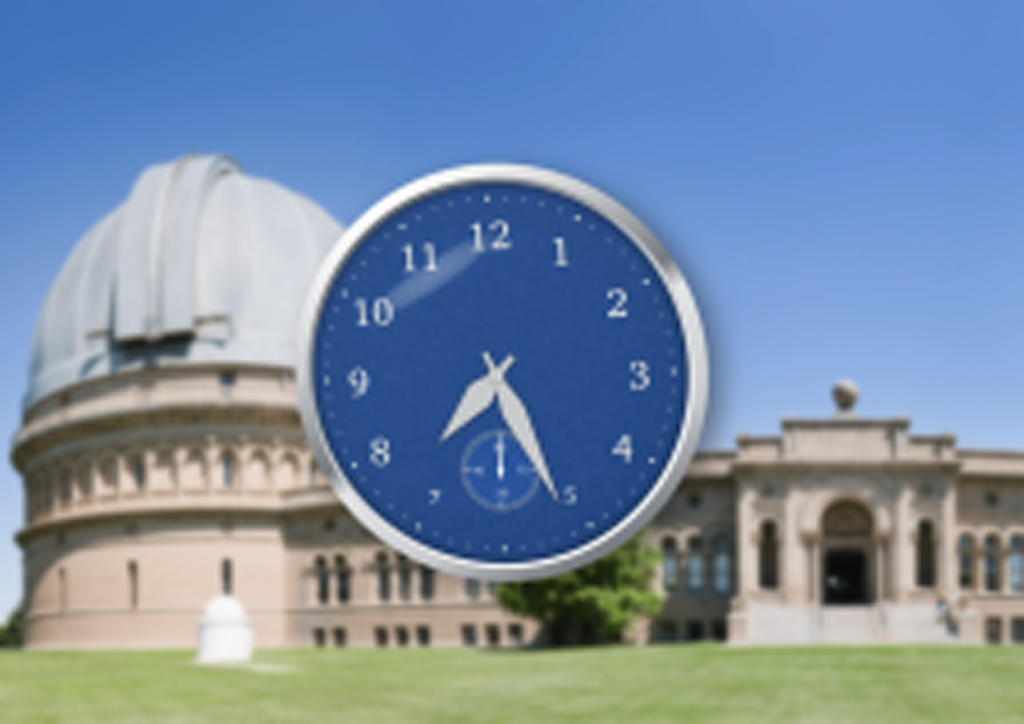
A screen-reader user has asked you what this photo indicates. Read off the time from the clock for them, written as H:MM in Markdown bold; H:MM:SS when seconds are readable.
**7:26**
